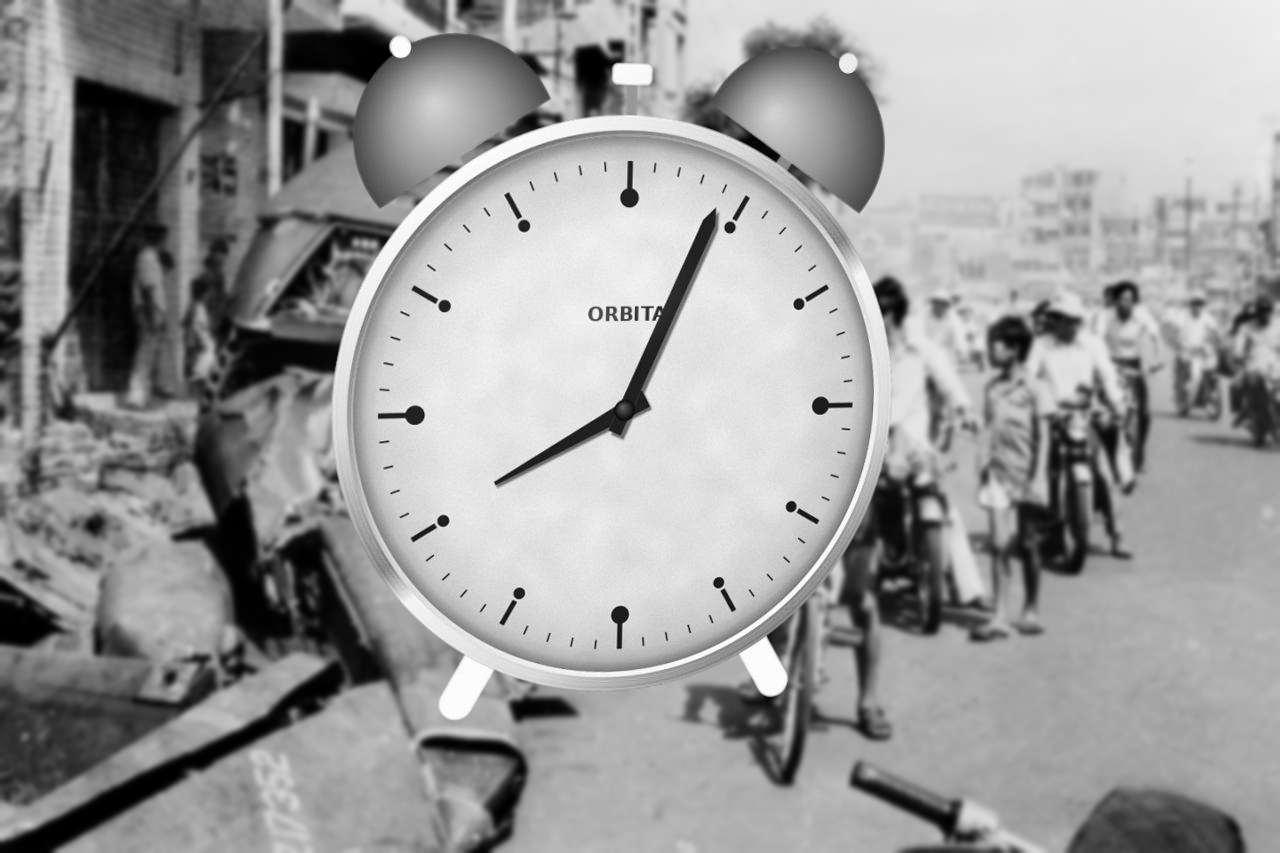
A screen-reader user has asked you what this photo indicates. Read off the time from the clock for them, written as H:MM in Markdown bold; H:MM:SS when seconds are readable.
**8:04**
